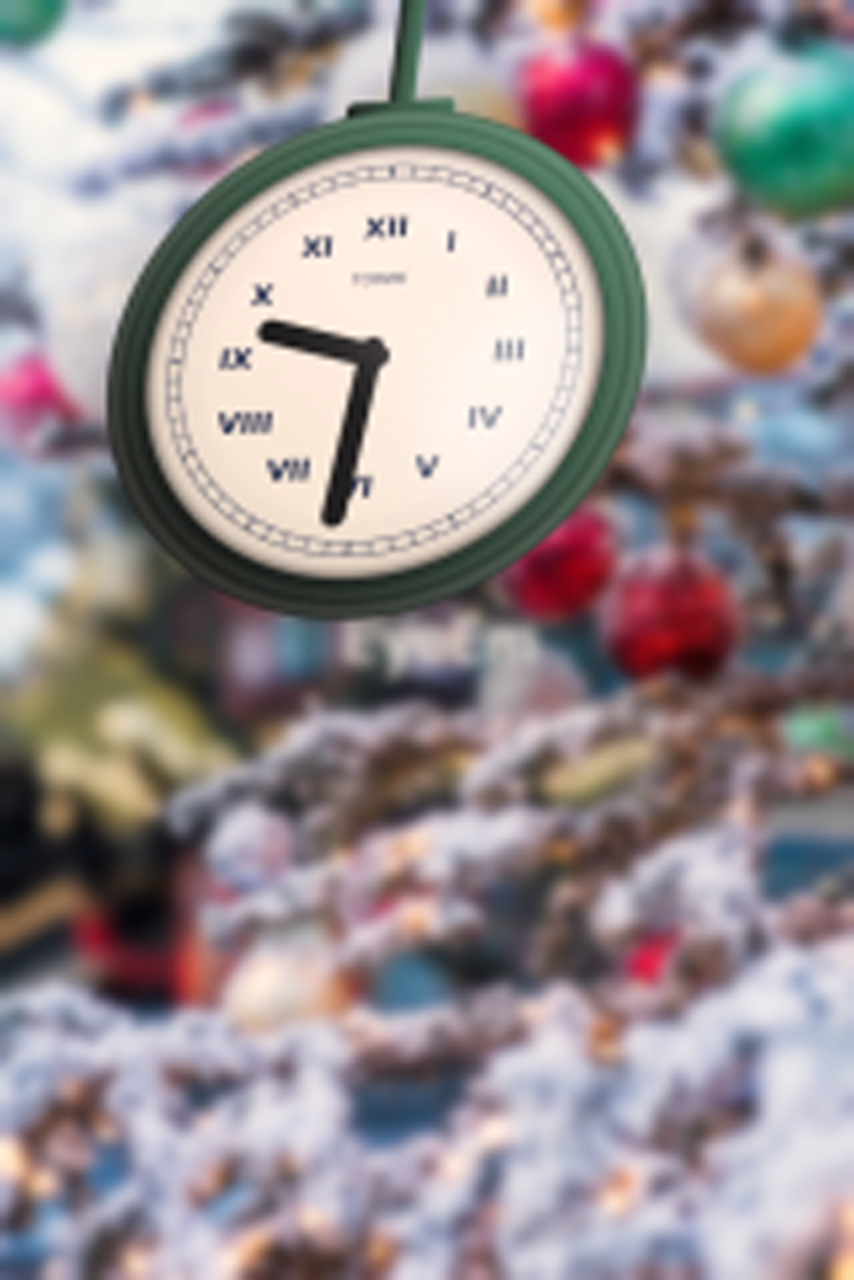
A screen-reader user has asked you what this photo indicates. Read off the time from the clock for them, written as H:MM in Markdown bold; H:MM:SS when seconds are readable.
**9:31**
